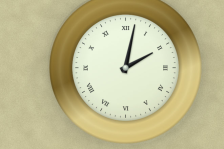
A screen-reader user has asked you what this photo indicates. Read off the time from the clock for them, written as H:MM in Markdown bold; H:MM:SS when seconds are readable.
**2:02**
